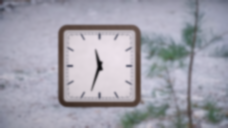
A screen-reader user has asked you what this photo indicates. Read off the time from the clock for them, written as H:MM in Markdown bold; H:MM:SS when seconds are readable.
**11:33**
